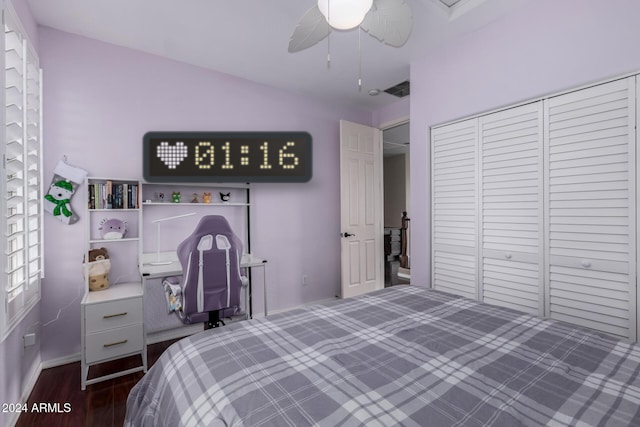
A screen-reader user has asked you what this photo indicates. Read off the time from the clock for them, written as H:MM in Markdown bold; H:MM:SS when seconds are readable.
**1:16**
